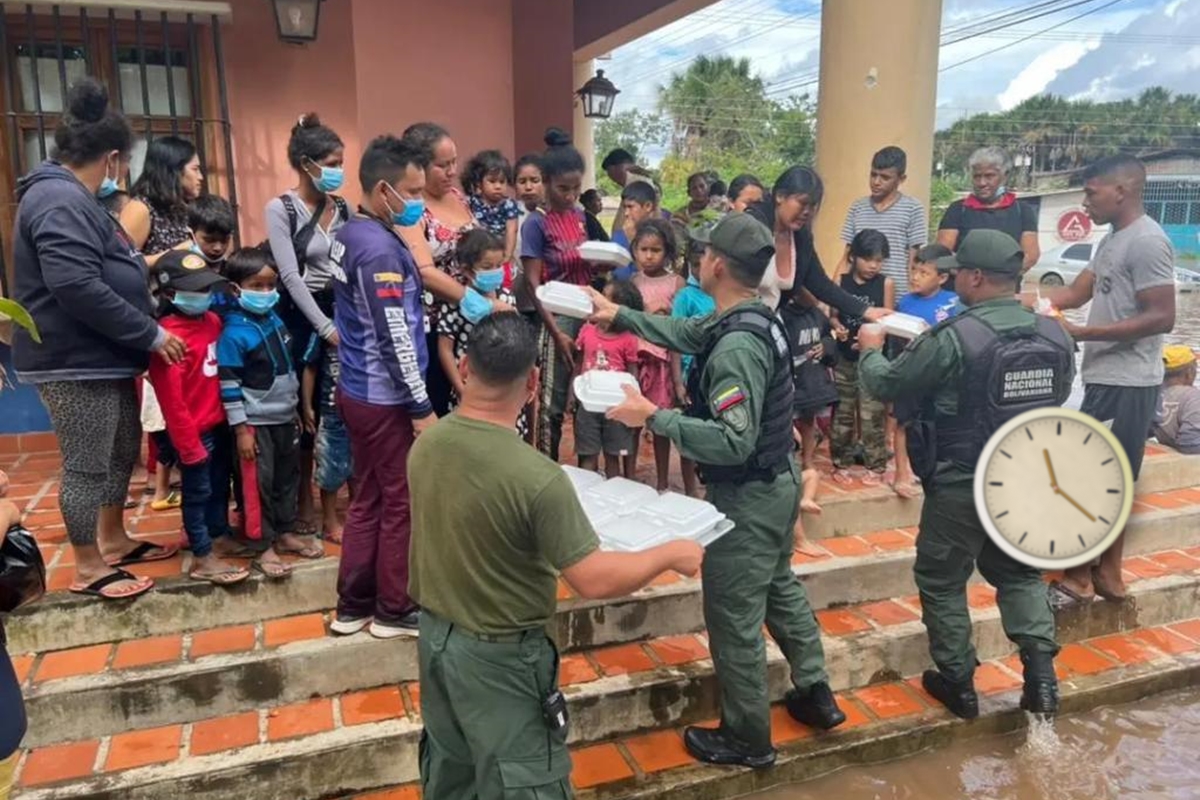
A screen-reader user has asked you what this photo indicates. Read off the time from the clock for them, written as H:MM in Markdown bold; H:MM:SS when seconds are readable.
**11:21**
